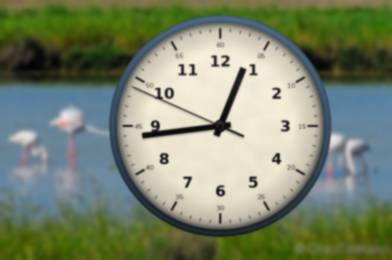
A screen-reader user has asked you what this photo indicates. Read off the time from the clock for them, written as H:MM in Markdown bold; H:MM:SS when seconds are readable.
**12:43:49**
